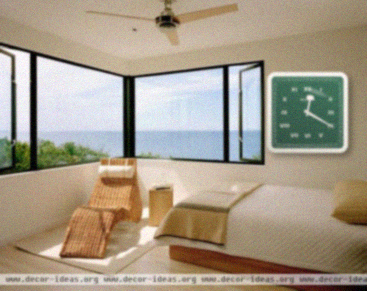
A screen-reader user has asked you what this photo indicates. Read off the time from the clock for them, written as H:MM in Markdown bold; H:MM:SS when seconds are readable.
**12:20**
